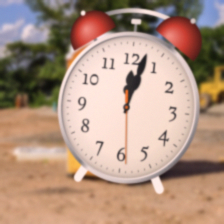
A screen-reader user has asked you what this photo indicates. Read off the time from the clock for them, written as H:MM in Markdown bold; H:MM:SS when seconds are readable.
**12:02:29**
